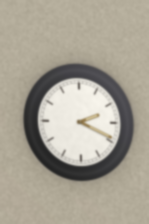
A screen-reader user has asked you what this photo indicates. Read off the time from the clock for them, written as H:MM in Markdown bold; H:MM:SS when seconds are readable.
**2:19**
